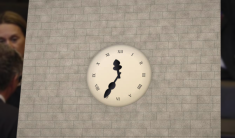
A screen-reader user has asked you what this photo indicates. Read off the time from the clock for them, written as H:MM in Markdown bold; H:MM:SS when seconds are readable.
**11:35**
